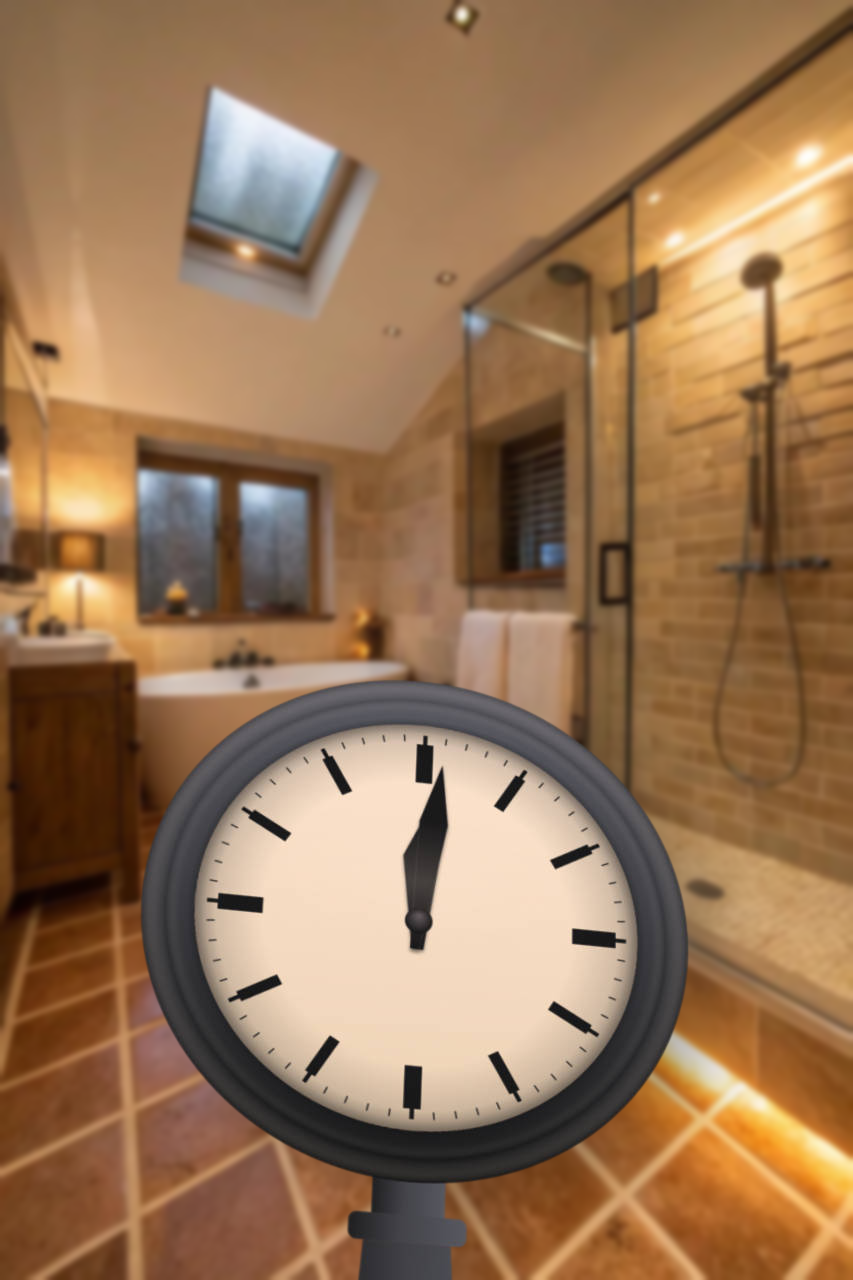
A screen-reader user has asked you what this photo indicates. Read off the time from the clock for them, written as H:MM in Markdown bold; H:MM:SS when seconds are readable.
**12:01**
